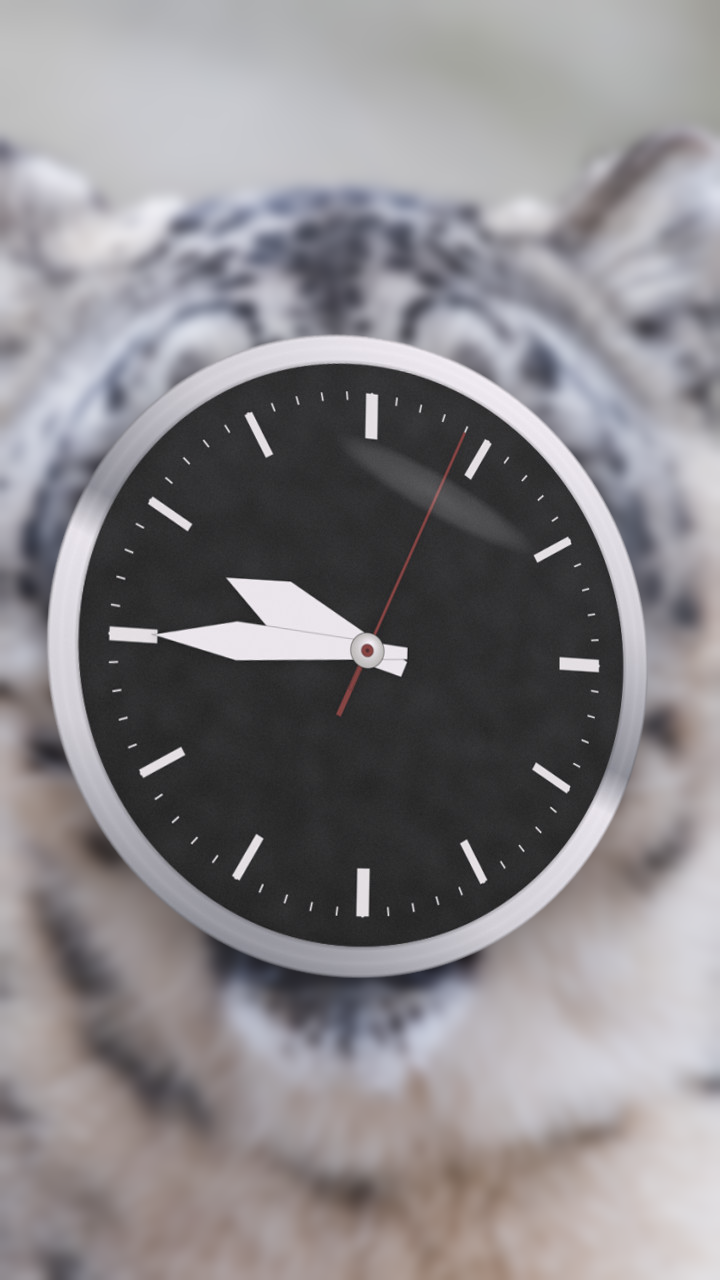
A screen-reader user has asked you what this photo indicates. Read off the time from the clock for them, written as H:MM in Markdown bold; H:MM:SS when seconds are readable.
**9:45:04**
